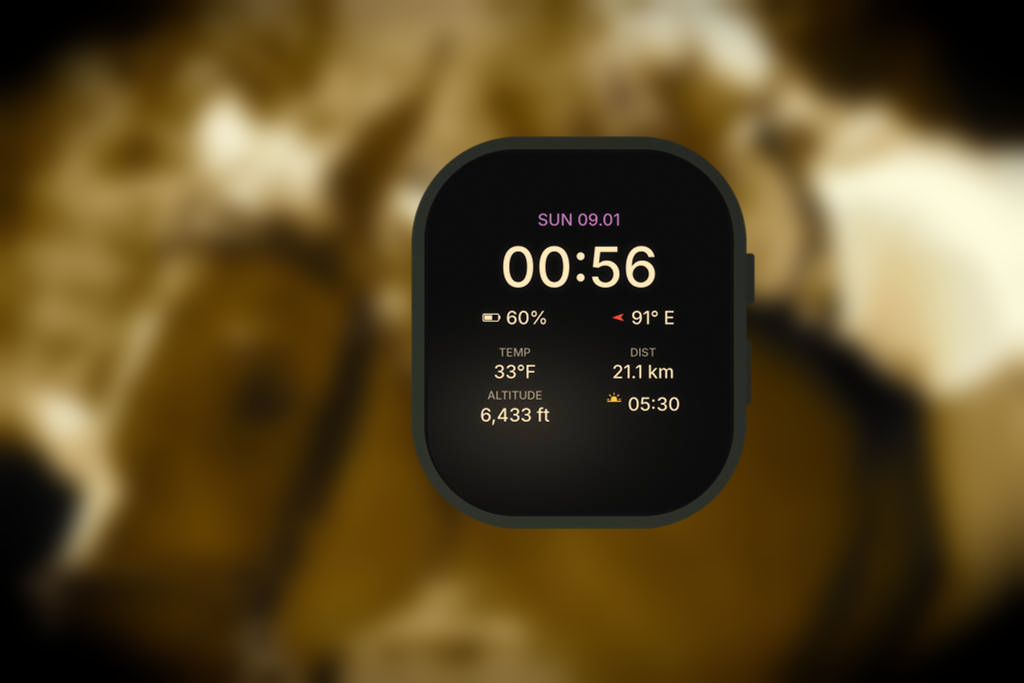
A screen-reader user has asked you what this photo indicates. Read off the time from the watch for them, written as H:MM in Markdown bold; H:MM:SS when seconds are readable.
**0:56**
